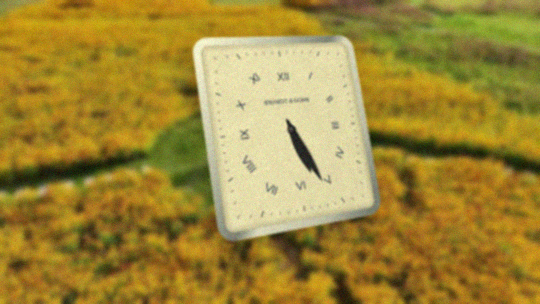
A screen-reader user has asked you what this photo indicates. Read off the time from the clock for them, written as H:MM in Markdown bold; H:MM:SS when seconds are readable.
**5:26**
